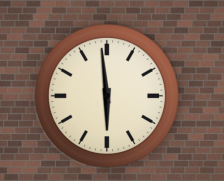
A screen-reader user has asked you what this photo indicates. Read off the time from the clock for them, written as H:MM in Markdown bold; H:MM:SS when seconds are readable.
**5:59**
